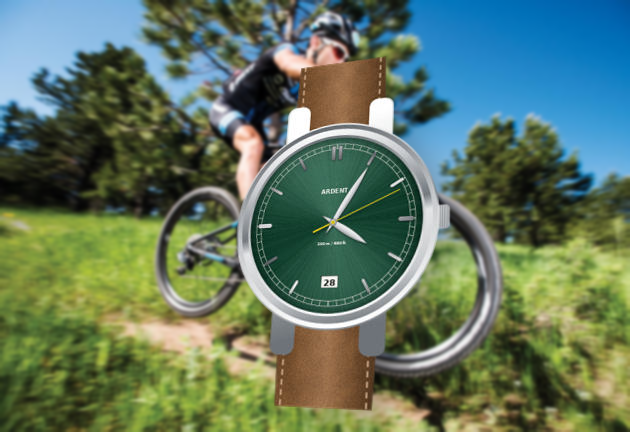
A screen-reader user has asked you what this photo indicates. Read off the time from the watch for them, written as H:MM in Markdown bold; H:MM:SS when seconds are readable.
**4:05:11**
